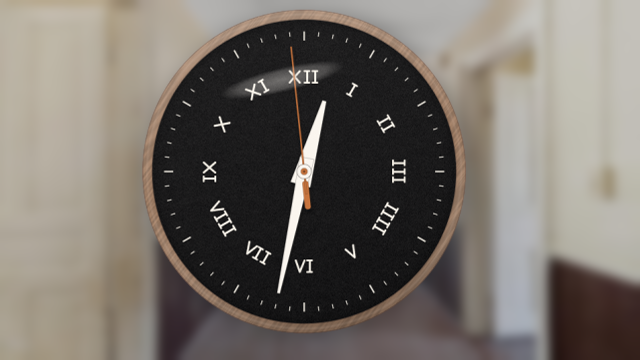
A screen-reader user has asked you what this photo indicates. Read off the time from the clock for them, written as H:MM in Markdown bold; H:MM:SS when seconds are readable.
**12:31:59**
